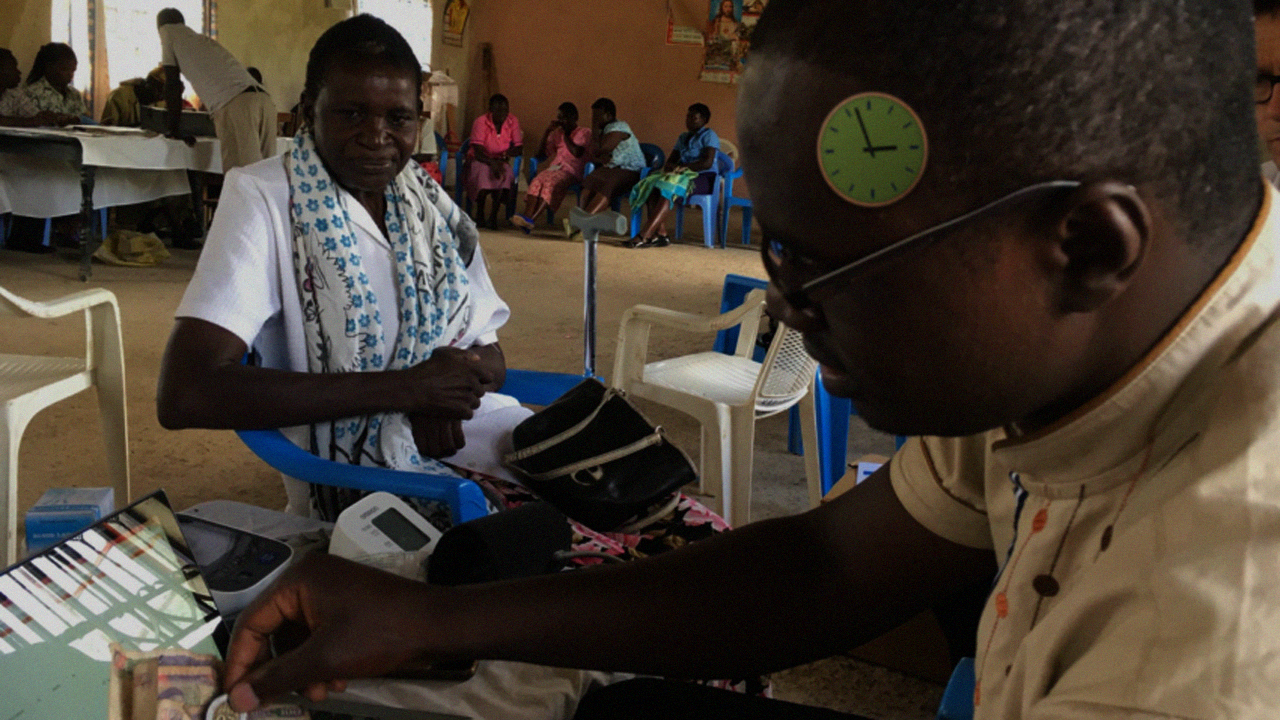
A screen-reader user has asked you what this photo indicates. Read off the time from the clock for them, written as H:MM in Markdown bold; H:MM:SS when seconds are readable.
**2:57**
